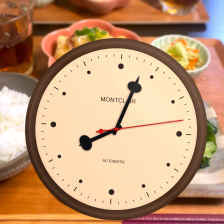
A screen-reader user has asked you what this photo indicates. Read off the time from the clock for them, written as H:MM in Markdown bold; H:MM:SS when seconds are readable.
**8:03:13**
